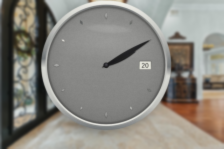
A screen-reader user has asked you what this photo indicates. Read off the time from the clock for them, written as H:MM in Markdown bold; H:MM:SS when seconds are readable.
**2:10**
